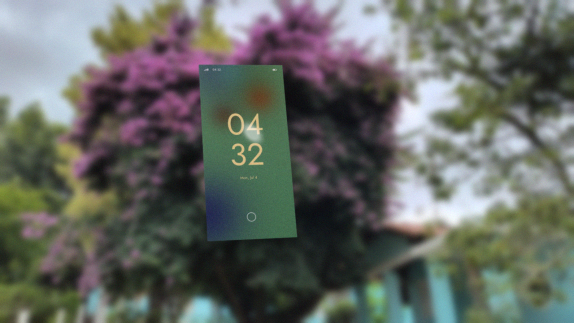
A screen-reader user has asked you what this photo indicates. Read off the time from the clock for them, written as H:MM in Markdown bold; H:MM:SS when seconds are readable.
**4:32**
